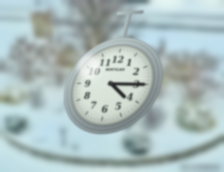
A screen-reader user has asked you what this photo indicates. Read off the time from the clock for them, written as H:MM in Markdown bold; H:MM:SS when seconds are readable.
**4:15**
